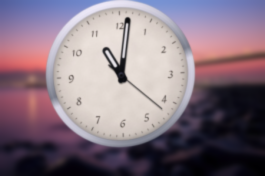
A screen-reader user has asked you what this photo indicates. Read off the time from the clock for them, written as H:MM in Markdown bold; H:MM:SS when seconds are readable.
**11:01:22**
